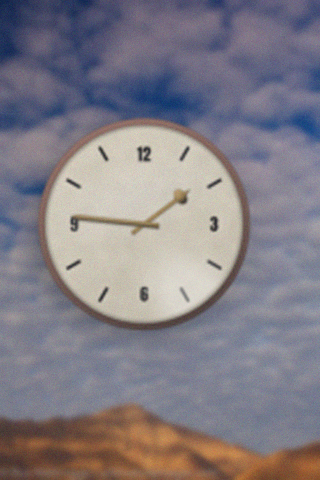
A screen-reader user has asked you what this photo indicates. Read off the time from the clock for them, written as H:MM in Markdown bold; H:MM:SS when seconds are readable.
**1:46**
